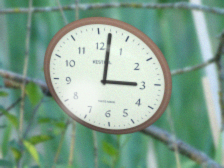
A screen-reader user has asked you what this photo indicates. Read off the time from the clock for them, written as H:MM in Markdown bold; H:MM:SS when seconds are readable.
**3:02**
